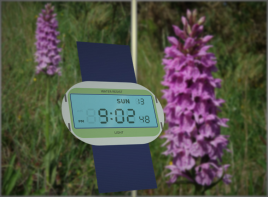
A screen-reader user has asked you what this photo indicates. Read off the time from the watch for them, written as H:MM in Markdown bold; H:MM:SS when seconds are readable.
**9:02:48**
